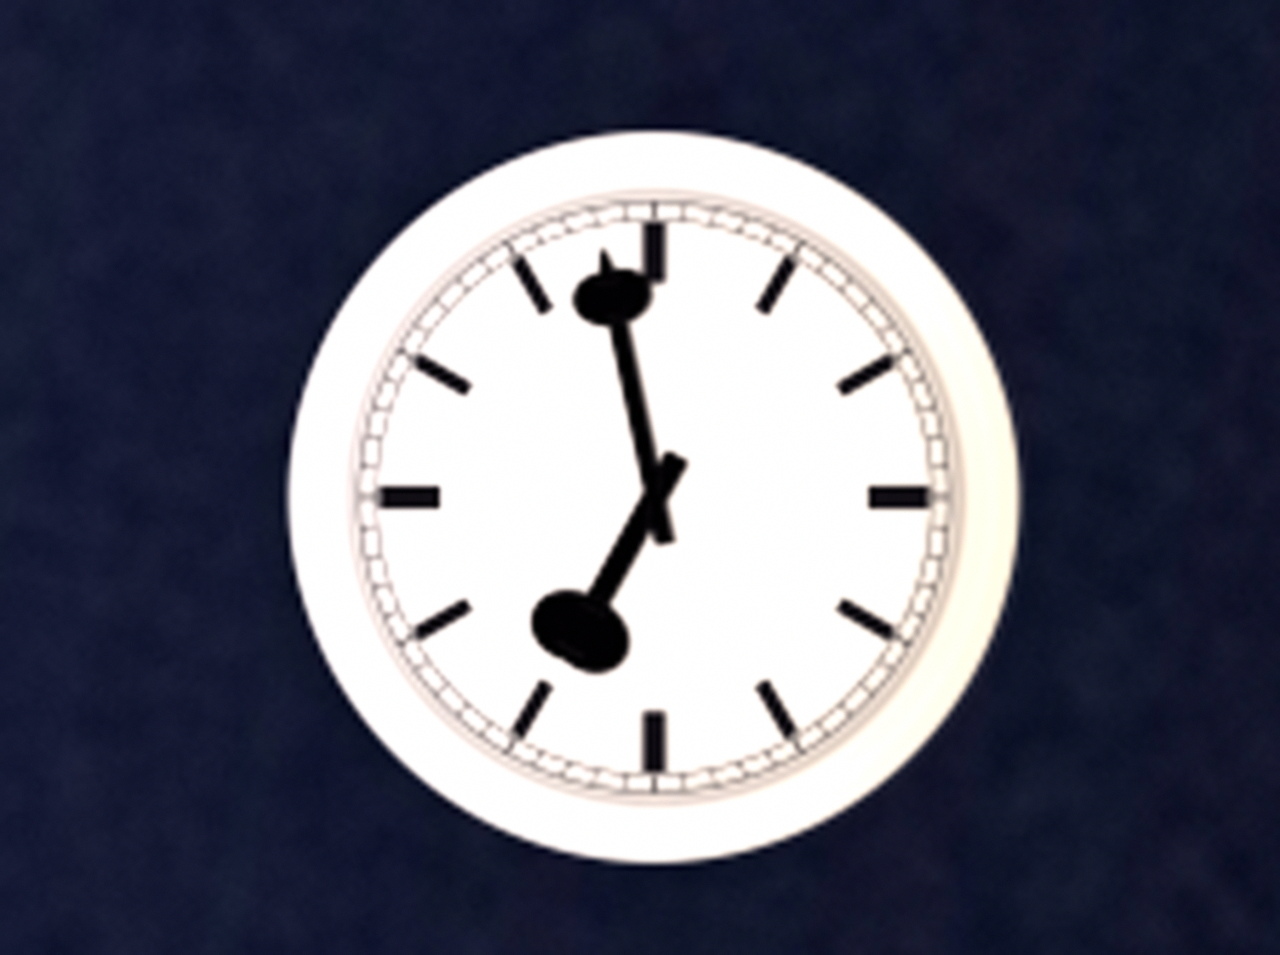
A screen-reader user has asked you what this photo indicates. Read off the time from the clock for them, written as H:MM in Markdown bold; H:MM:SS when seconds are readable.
**6:58**
